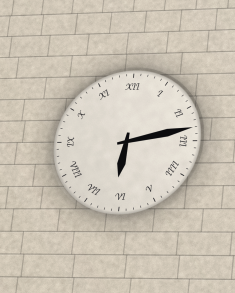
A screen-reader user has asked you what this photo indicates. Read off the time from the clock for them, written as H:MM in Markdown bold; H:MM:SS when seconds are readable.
**6:13**
